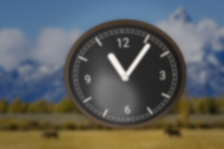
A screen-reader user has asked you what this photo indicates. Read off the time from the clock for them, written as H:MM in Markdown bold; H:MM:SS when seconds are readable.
**11:06**
